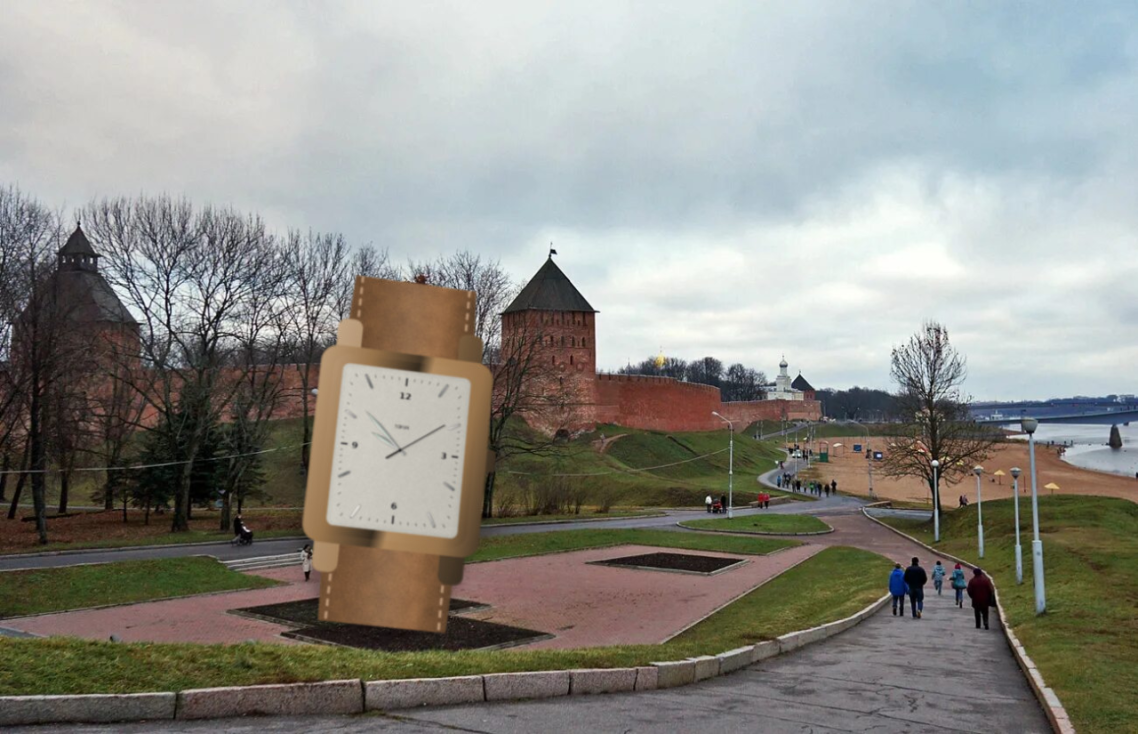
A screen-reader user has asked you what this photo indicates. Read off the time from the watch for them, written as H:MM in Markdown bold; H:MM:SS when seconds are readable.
**9:52:09**
